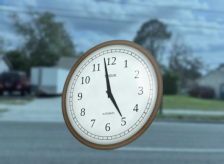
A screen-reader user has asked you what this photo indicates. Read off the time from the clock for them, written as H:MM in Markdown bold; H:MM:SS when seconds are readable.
**4:58**
